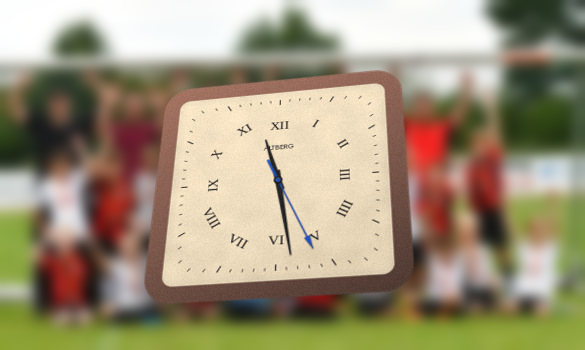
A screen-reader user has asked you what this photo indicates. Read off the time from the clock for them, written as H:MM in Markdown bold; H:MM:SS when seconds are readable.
**11:28:26**
